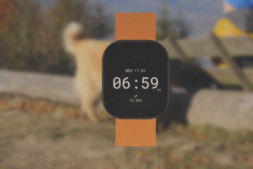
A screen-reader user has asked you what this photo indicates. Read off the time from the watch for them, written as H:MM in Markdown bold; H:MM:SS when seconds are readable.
**6:59**
